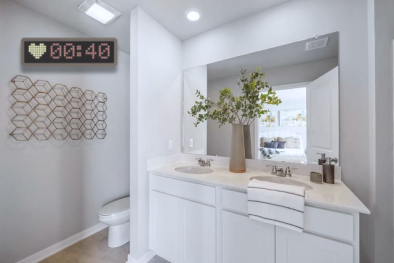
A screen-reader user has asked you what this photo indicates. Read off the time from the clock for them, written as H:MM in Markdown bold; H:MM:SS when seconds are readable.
**0:40**
